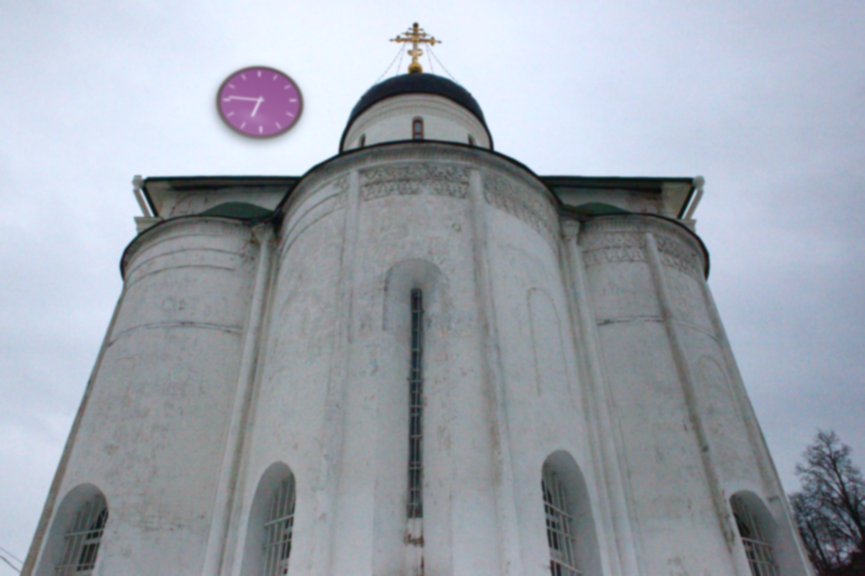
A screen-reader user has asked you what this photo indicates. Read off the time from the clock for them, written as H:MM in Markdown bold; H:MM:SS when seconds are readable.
**6:46**
